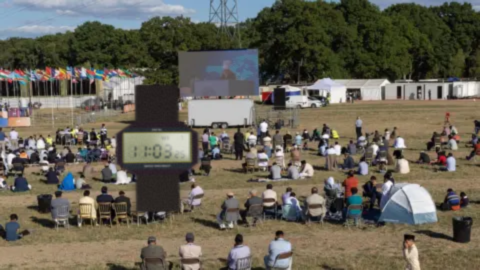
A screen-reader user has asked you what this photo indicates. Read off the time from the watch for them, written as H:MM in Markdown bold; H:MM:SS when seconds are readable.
**11:03**
